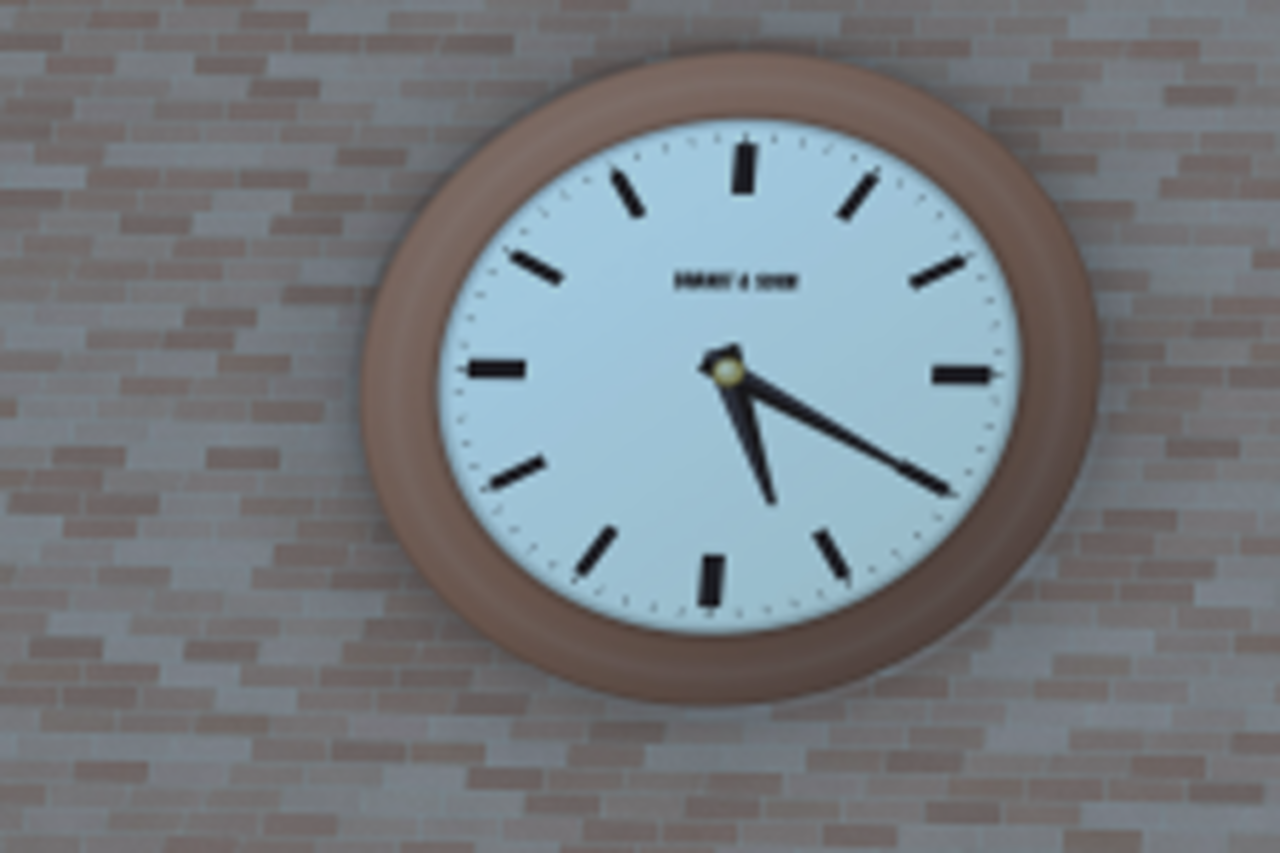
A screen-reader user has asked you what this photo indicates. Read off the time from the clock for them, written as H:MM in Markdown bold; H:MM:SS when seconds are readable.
**5:20**
